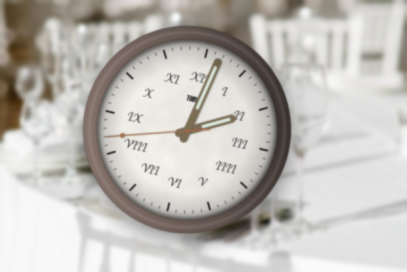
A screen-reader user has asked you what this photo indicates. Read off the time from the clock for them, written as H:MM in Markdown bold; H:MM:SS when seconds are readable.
**2:01:42**
